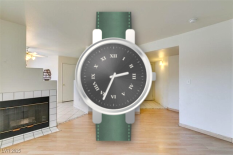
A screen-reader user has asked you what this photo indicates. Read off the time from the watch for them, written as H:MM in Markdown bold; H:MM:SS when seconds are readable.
**2:34**
